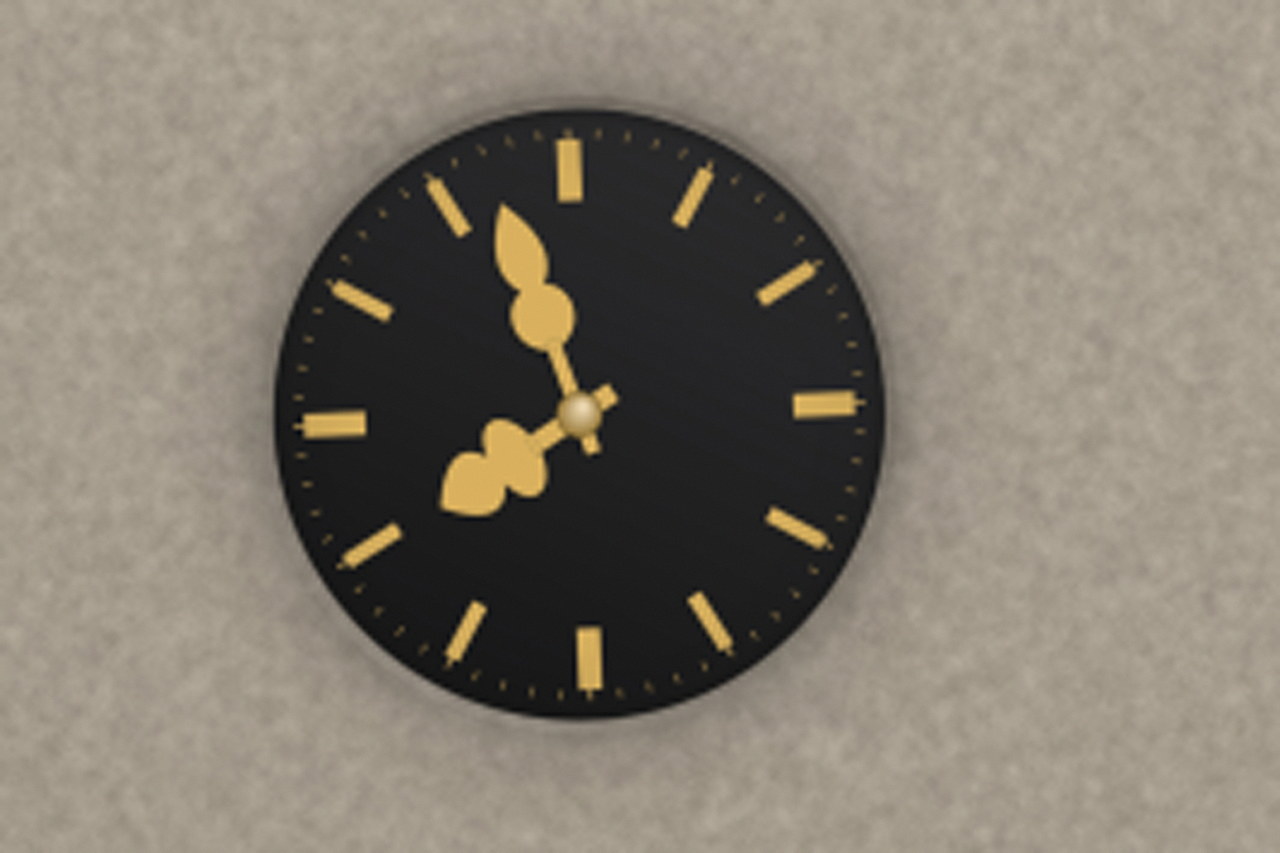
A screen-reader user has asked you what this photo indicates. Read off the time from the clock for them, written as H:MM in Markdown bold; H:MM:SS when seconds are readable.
**7:57**
